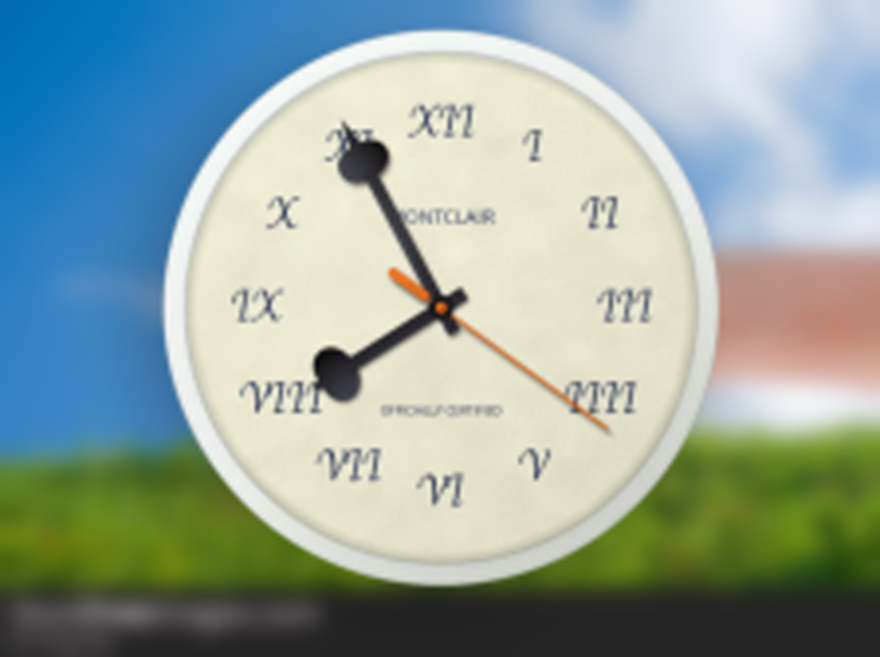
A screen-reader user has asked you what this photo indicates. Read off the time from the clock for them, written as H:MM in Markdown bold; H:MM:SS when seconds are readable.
**7:55:21**
